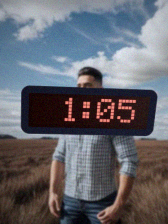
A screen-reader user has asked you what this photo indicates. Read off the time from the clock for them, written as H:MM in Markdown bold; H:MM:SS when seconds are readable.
**1:05**
